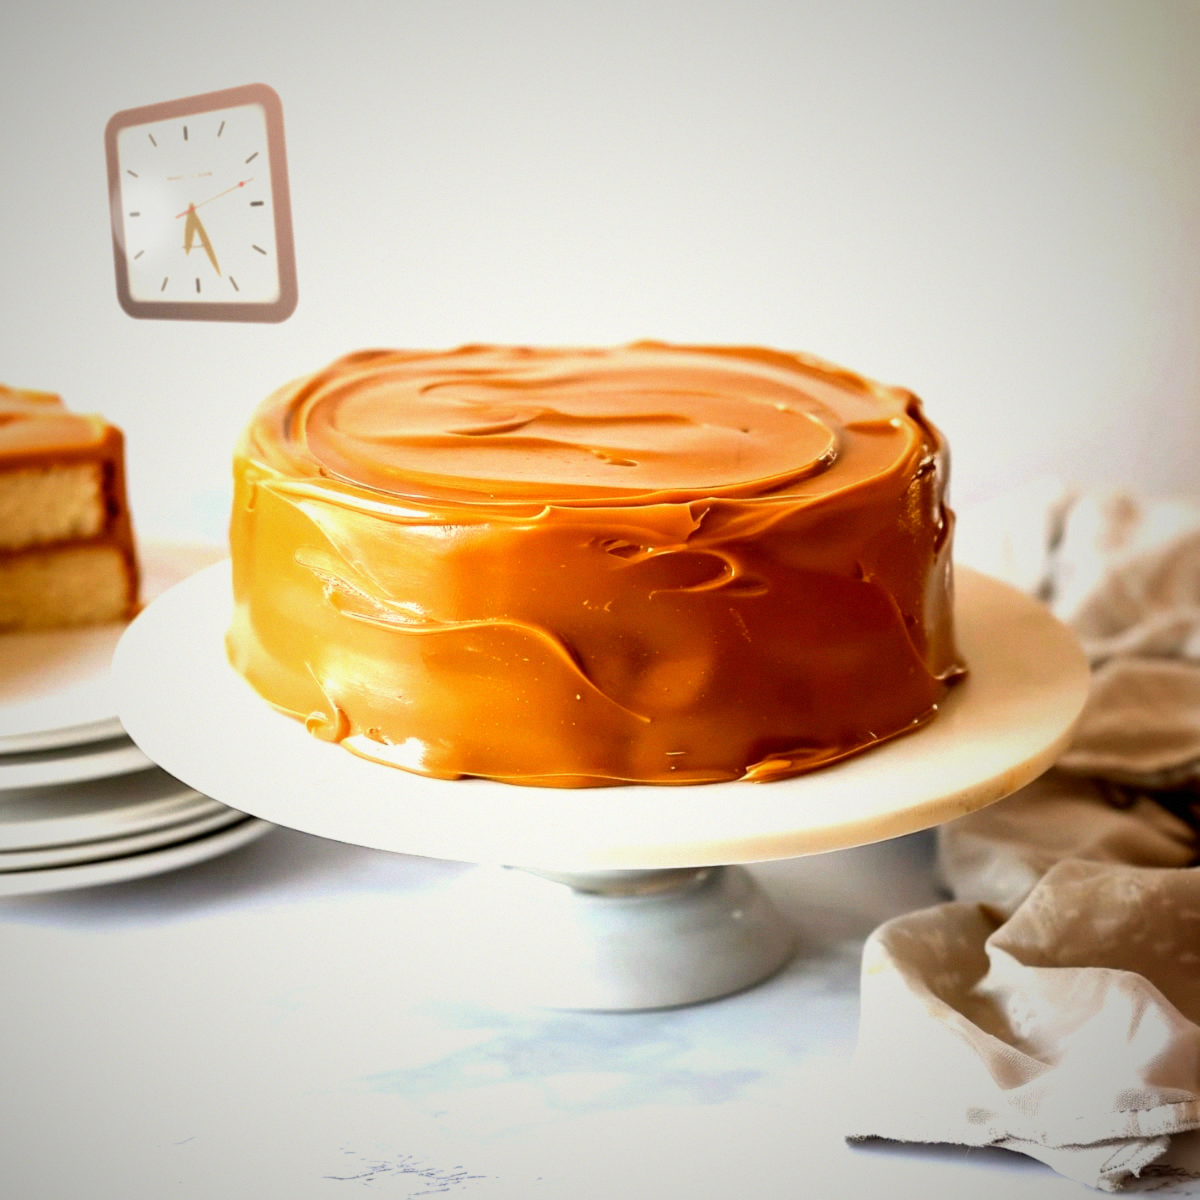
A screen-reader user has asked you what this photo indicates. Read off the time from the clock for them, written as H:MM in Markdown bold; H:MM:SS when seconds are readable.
**6:26:12**
